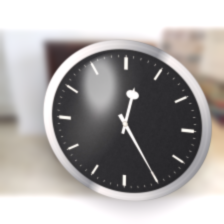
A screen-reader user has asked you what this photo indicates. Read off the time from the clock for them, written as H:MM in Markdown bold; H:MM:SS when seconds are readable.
**12:25**
